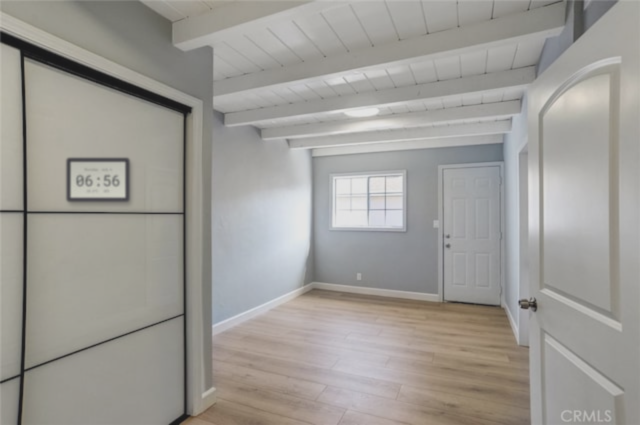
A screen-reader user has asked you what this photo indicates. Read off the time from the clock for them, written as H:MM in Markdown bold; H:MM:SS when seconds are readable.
**6:56**
